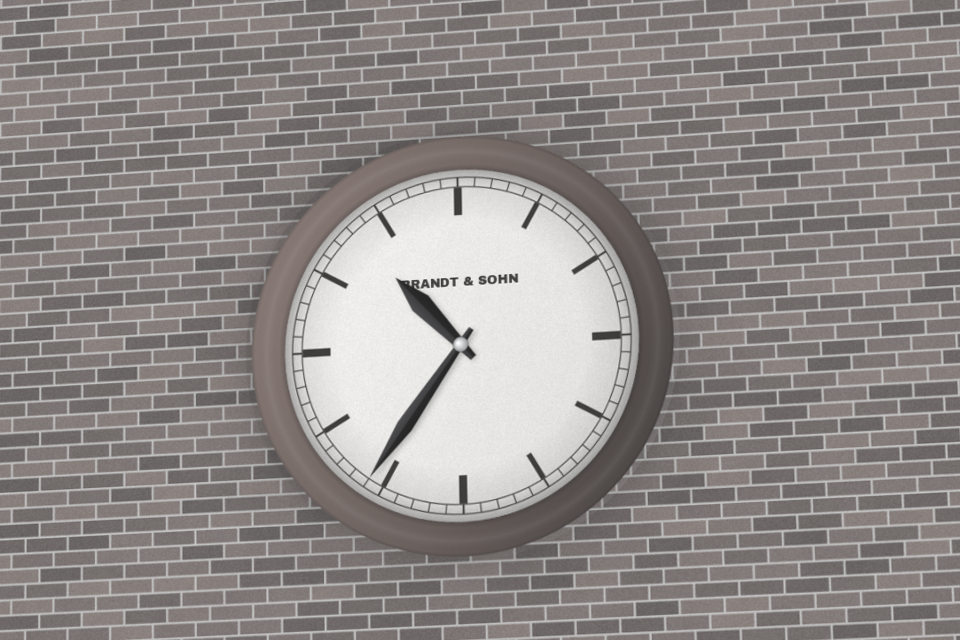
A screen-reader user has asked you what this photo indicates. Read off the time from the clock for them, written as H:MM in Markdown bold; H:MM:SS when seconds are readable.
**10:36**
